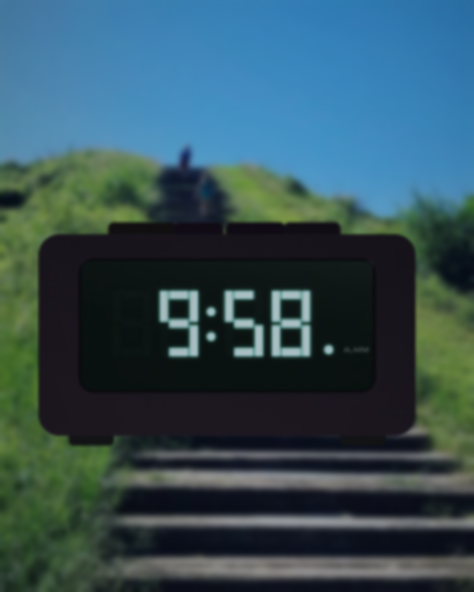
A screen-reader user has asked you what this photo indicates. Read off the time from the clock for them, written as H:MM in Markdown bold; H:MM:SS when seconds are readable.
**9:58**
